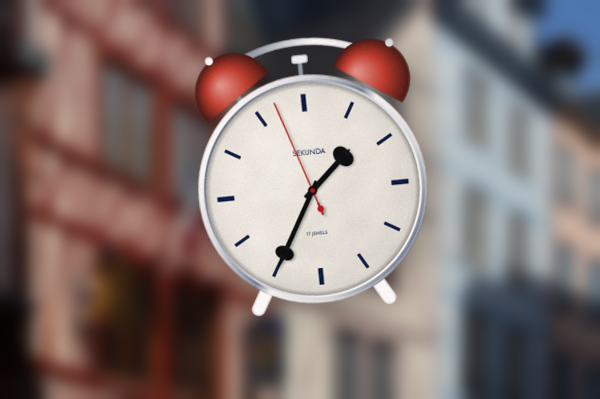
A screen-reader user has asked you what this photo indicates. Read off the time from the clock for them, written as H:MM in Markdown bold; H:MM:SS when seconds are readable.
**1:34:57**
